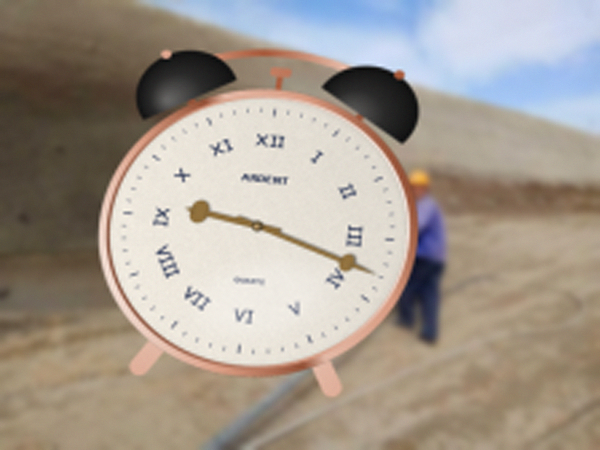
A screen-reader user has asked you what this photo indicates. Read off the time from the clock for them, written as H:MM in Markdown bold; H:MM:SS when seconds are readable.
**9:18**
